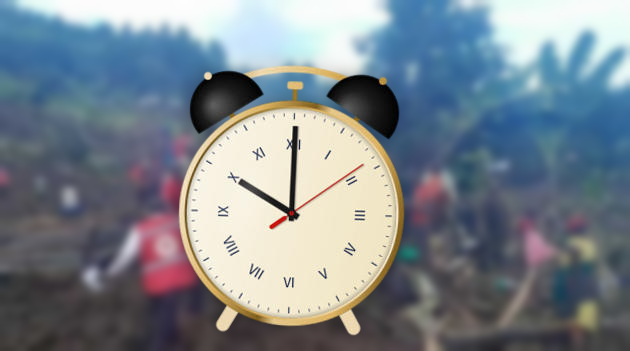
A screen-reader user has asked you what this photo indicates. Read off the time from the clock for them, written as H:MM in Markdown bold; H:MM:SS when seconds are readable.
**10:00:09**
